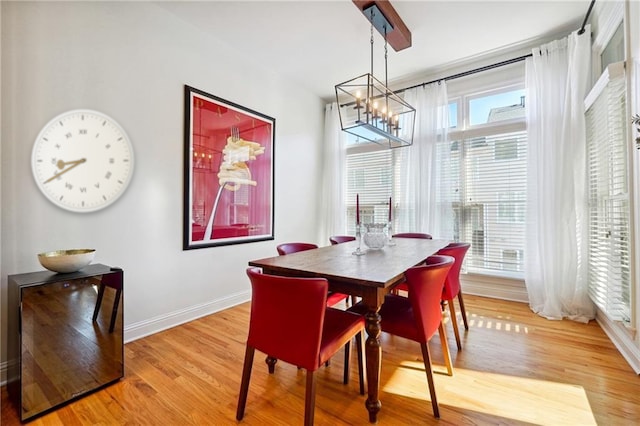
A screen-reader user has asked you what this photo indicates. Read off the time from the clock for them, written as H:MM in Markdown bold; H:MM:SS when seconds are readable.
**8:40**
